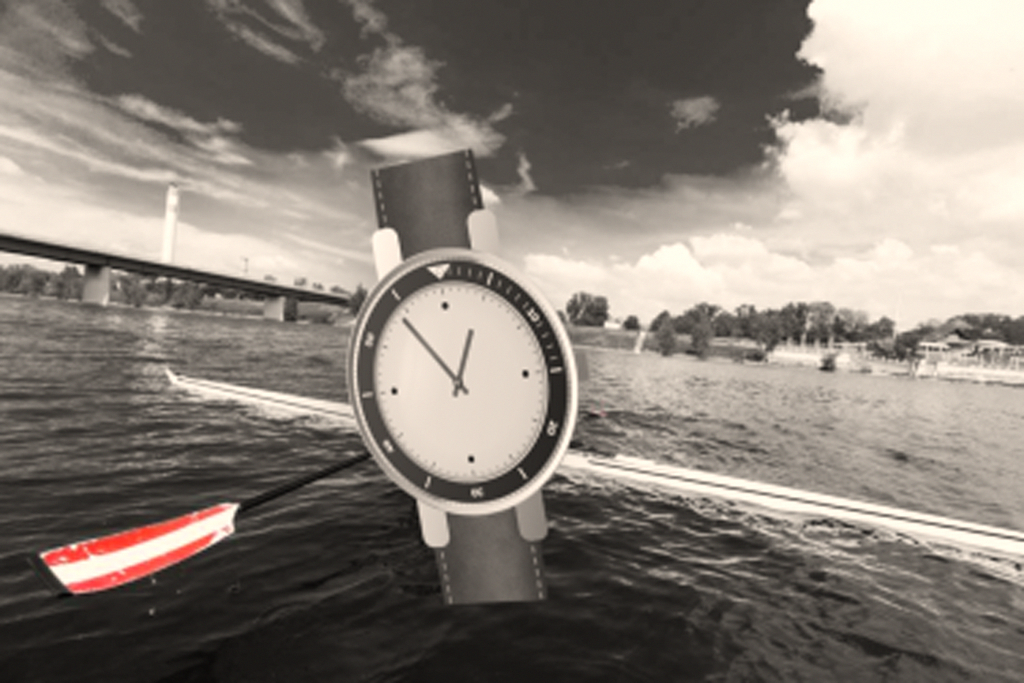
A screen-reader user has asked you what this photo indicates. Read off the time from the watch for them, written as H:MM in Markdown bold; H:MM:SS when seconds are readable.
**12:54**
